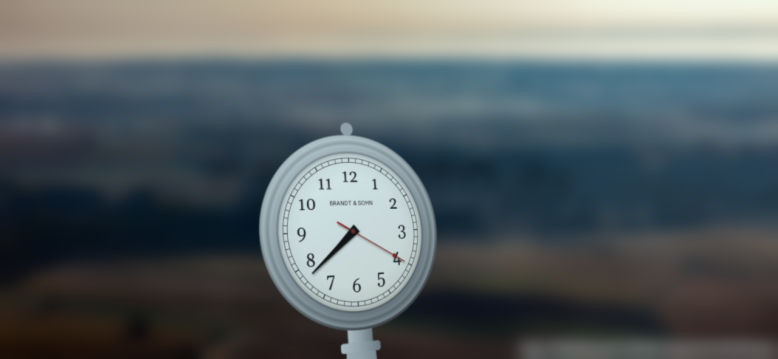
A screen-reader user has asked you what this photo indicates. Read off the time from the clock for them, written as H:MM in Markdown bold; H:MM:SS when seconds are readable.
**7:38:20**
